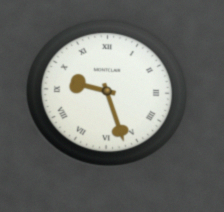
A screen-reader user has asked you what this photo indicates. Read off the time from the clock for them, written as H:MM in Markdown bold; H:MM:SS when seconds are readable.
**9:27**
